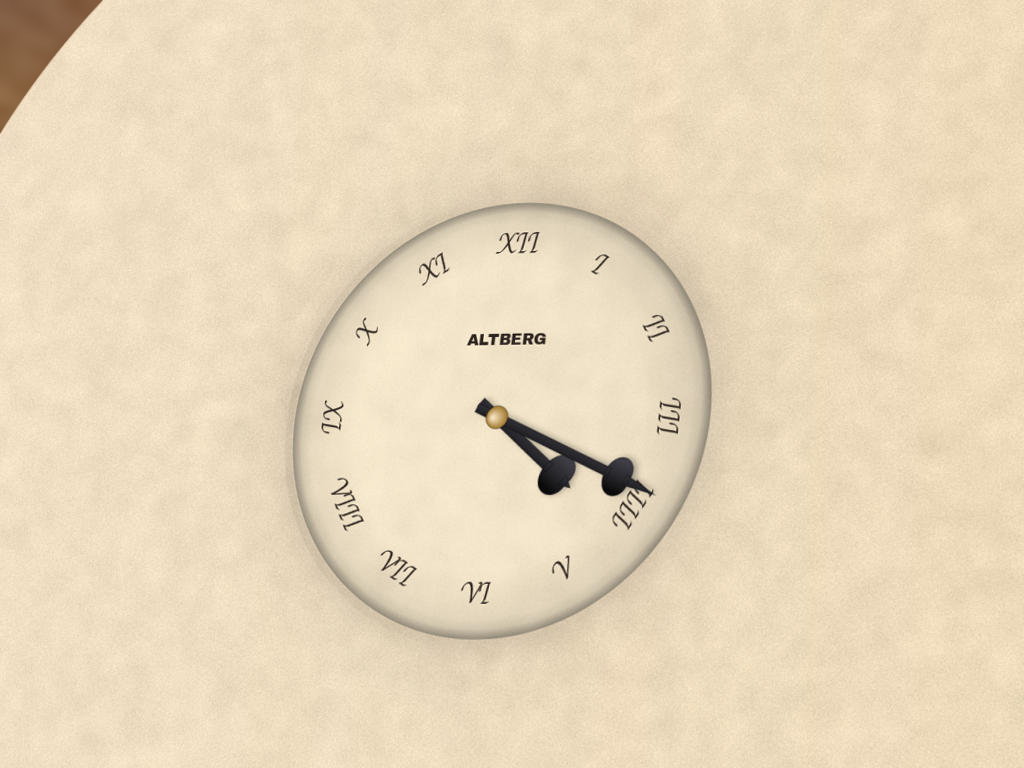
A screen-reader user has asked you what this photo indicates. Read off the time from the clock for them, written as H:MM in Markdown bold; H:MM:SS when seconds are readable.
**4:19**
